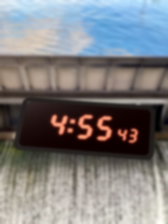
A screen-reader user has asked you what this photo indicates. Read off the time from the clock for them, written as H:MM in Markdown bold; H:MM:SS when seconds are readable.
**4:55:43**
